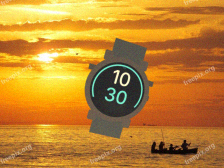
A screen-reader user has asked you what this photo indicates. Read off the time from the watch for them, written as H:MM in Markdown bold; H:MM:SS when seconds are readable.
**10:30**
